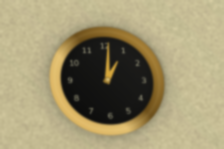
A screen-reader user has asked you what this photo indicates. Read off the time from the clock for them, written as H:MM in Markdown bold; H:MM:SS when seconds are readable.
**1:01**
